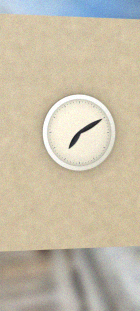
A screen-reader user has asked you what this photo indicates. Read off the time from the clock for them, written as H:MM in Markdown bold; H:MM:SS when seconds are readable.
**7:10**
